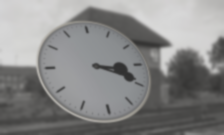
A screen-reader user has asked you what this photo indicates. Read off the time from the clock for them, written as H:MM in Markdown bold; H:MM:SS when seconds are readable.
**3:19**
